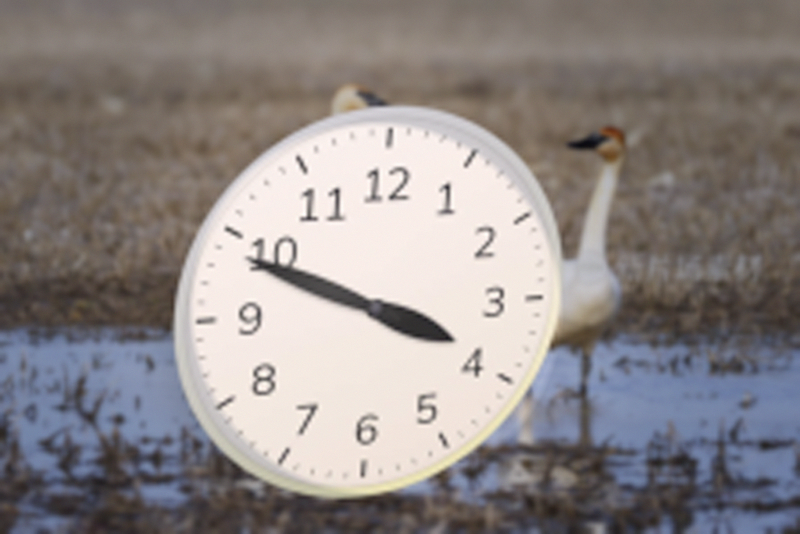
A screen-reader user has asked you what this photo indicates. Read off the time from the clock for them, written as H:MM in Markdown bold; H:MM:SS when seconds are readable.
**3:49**
